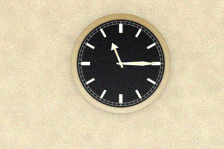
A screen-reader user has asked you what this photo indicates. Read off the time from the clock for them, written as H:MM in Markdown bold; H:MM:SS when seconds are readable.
**11:15**
